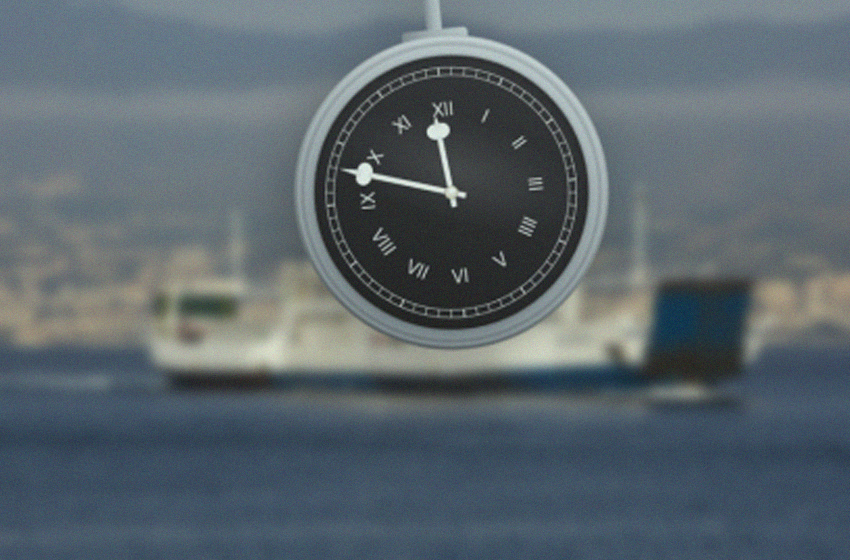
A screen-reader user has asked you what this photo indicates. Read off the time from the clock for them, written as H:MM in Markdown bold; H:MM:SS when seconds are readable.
**11:48**
